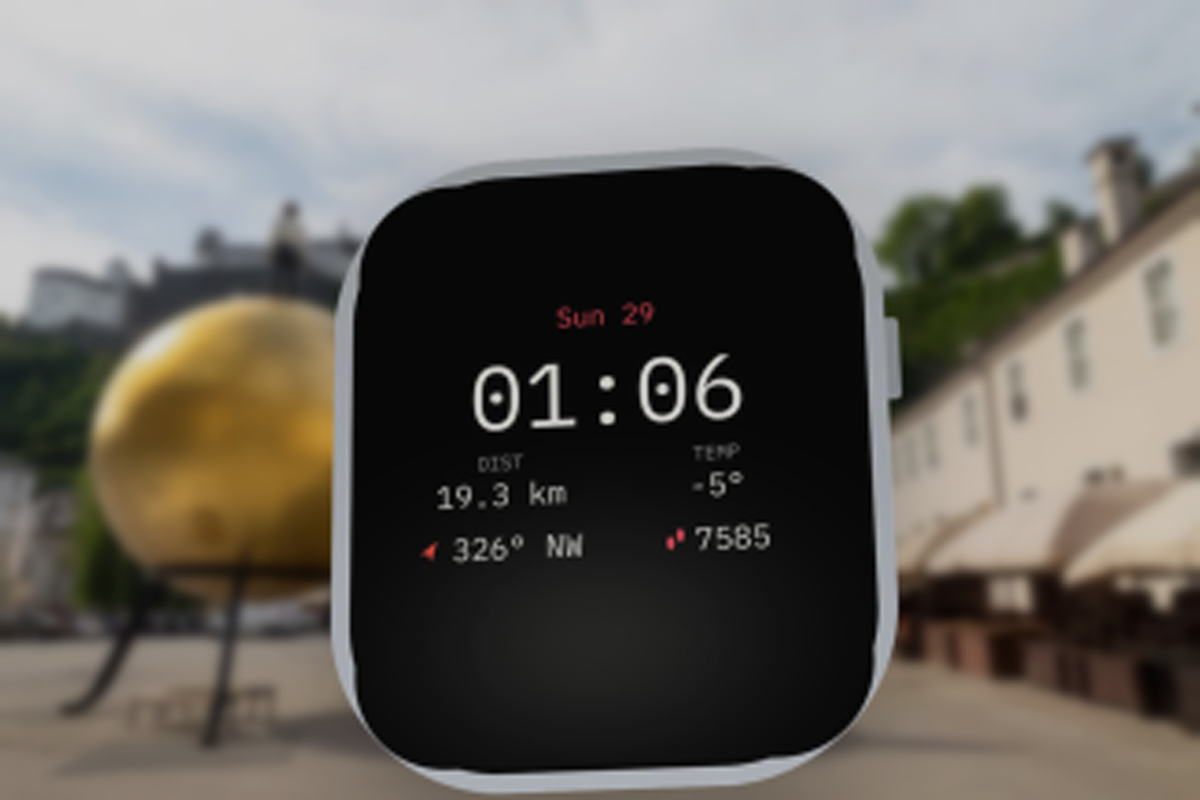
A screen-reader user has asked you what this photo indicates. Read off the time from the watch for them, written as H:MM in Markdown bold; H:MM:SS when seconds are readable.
**1:06**
